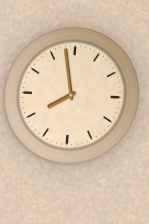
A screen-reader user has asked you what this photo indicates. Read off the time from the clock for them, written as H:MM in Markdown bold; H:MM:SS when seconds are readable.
**7:58**
